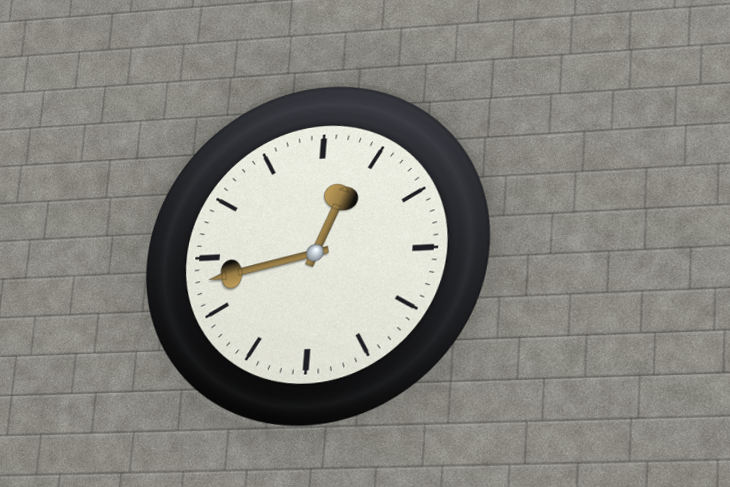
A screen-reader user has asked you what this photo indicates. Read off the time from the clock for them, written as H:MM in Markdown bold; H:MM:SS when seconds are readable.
**12:43**
